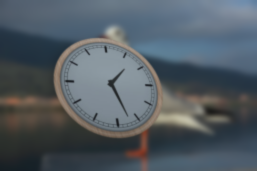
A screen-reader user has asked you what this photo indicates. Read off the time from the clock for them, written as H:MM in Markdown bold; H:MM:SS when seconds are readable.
**1:27**
